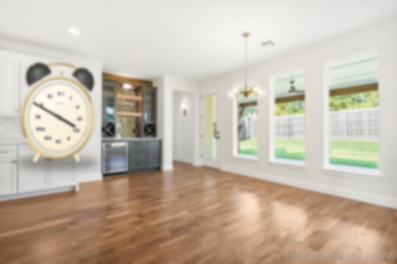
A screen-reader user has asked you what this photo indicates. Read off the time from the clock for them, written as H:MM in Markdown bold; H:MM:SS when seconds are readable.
**3:49**
